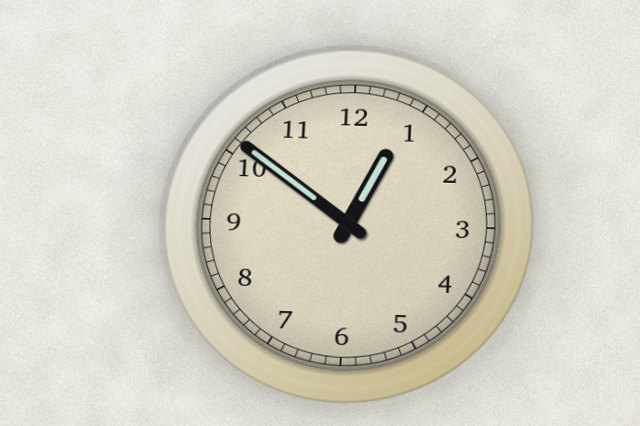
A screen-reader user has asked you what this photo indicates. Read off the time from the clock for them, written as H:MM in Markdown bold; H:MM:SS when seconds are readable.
**12:51**
